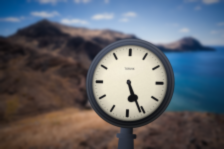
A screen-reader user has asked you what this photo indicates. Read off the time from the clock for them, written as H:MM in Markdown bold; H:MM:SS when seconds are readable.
**5:26**
